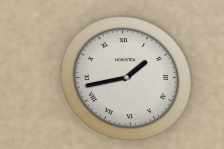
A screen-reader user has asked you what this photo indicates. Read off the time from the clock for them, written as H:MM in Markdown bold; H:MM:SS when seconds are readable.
**1:43**
